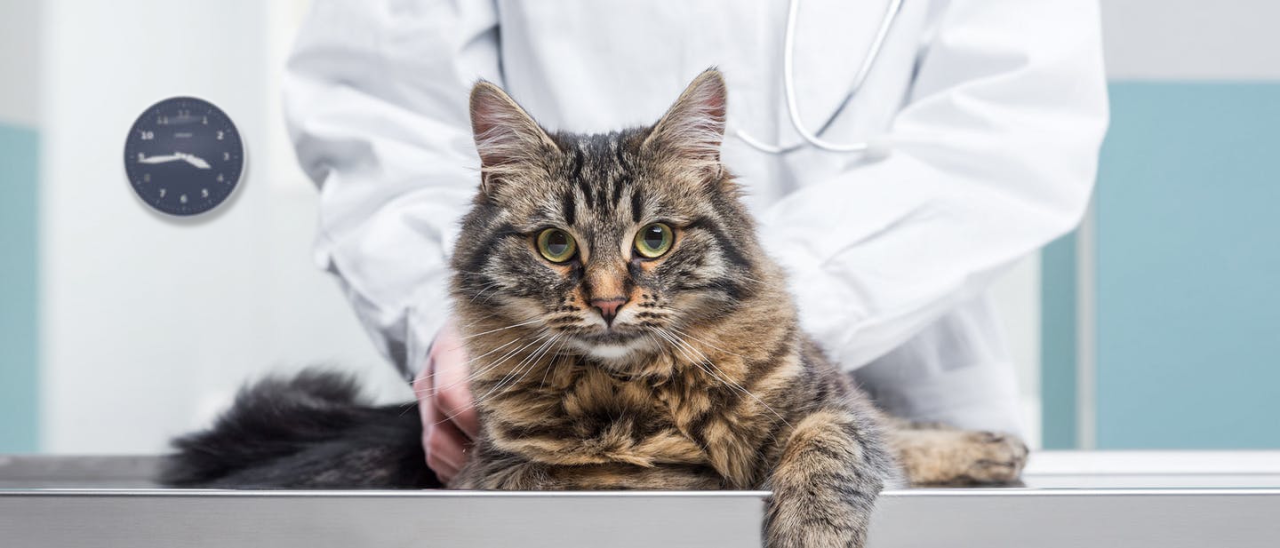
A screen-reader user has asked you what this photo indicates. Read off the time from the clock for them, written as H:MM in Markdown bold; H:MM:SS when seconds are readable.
**3:44**
